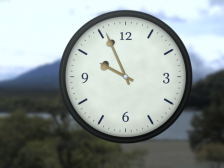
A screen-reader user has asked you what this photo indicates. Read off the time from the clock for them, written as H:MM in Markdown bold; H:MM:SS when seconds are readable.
**9:56**
